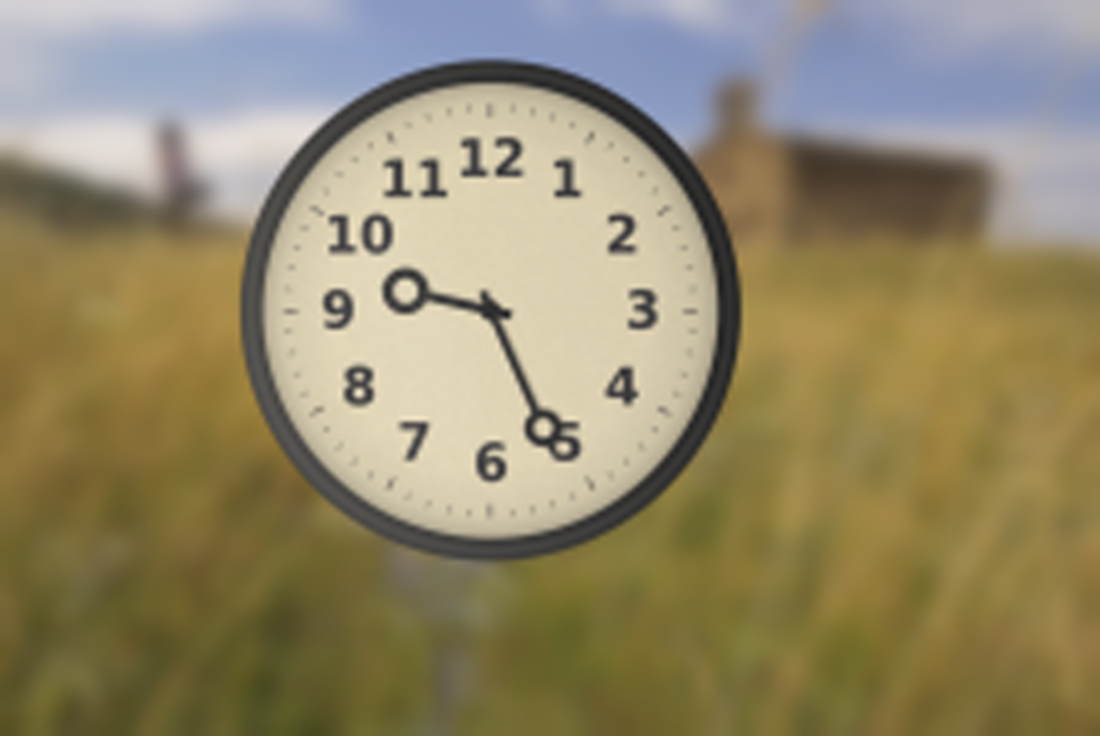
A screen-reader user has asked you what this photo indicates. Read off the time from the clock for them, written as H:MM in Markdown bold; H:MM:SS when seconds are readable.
**9:26**
